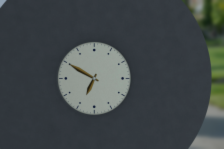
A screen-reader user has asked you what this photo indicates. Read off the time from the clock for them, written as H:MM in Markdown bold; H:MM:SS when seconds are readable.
**6:50**
